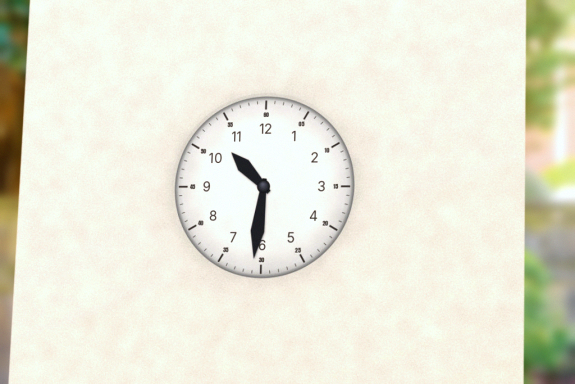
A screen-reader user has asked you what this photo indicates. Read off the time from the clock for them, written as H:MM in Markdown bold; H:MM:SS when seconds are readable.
**10:31**
